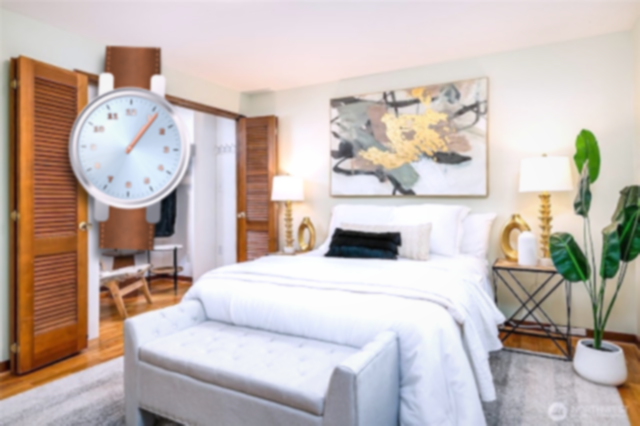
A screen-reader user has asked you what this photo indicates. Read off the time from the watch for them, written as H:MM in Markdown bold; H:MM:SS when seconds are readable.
**1:06**
